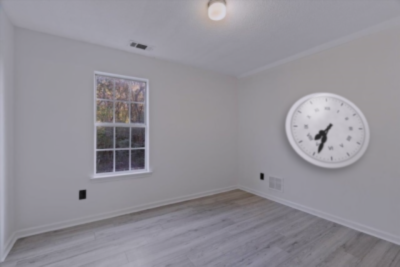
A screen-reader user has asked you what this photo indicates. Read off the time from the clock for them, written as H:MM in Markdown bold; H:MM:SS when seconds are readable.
**7:34**
